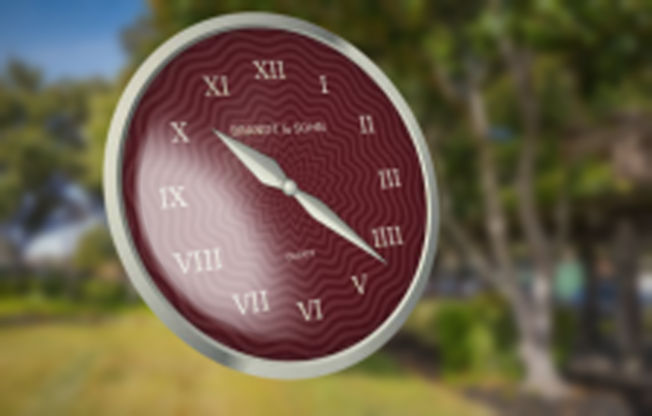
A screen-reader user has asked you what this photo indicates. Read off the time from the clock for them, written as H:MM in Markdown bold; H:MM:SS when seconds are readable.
**10:22**
